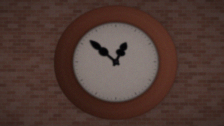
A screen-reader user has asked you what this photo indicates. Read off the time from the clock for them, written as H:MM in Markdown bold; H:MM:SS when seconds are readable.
**12:52**
